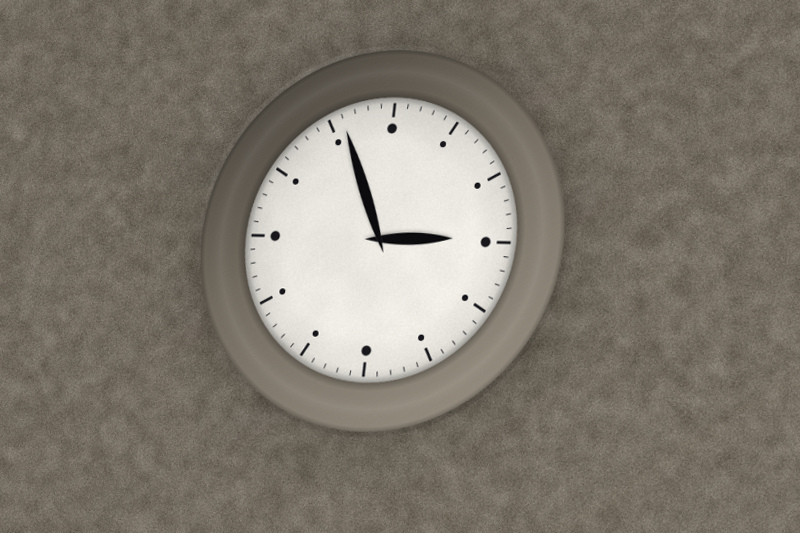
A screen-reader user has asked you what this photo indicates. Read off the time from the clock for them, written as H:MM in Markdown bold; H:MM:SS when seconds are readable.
**2:56**
